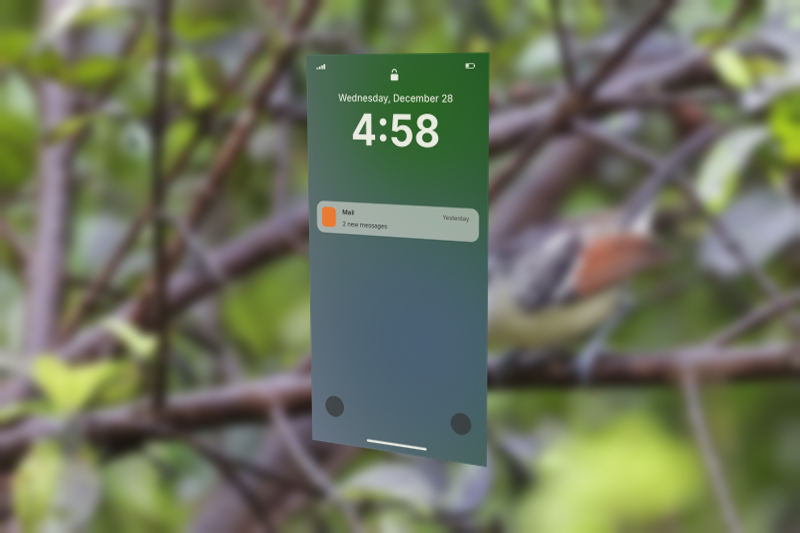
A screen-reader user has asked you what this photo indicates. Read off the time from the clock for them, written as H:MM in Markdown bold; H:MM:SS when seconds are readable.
**4:58**
